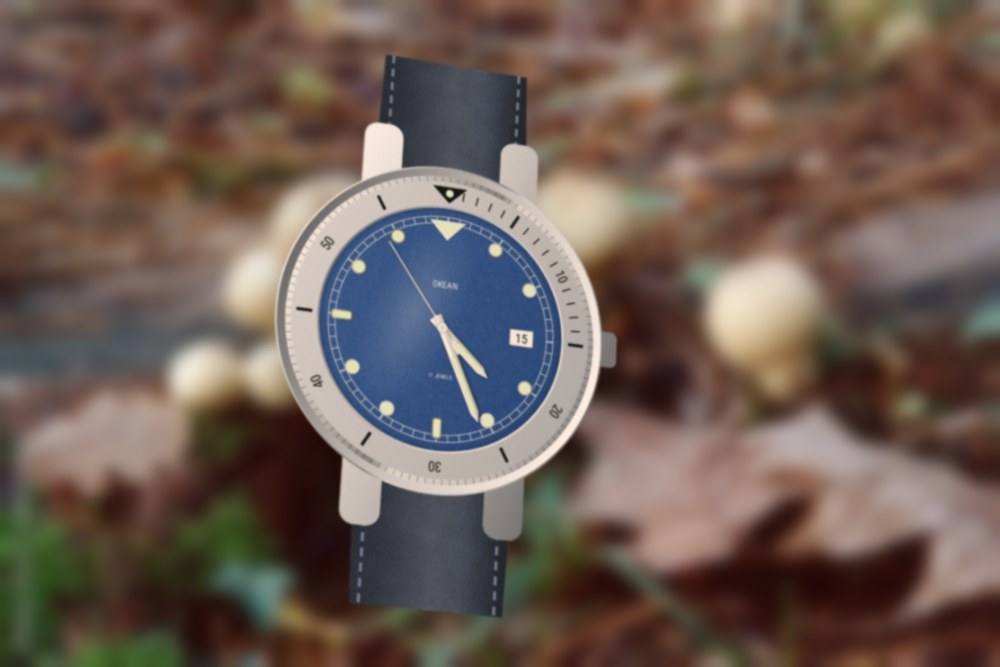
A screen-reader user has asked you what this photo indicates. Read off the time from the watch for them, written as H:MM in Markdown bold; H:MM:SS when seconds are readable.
**4:25:54**
